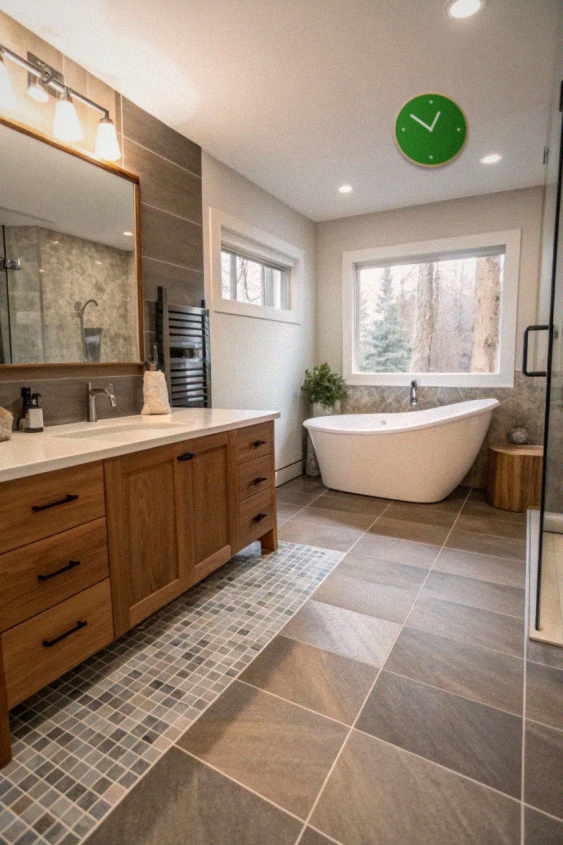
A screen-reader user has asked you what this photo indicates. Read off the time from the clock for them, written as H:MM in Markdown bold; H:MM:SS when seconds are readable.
**12:51**
